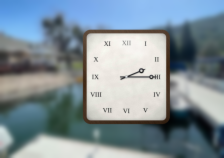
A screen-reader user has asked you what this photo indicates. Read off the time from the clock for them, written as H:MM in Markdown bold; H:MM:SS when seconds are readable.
**2:15**
